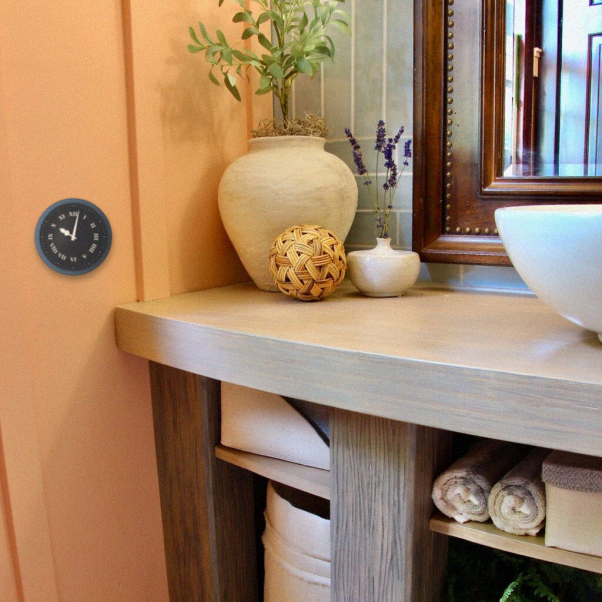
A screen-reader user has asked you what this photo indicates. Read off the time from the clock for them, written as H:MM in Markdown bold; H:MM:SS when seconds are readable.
**10:02**
